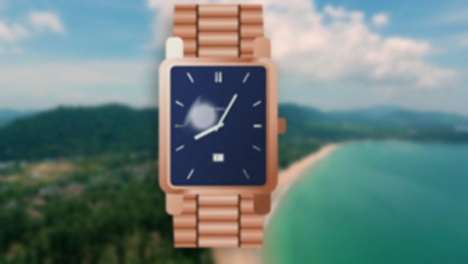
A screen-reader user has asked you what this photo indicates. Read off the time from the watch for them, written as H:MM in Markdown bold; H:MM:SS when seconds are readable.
**8:05**
